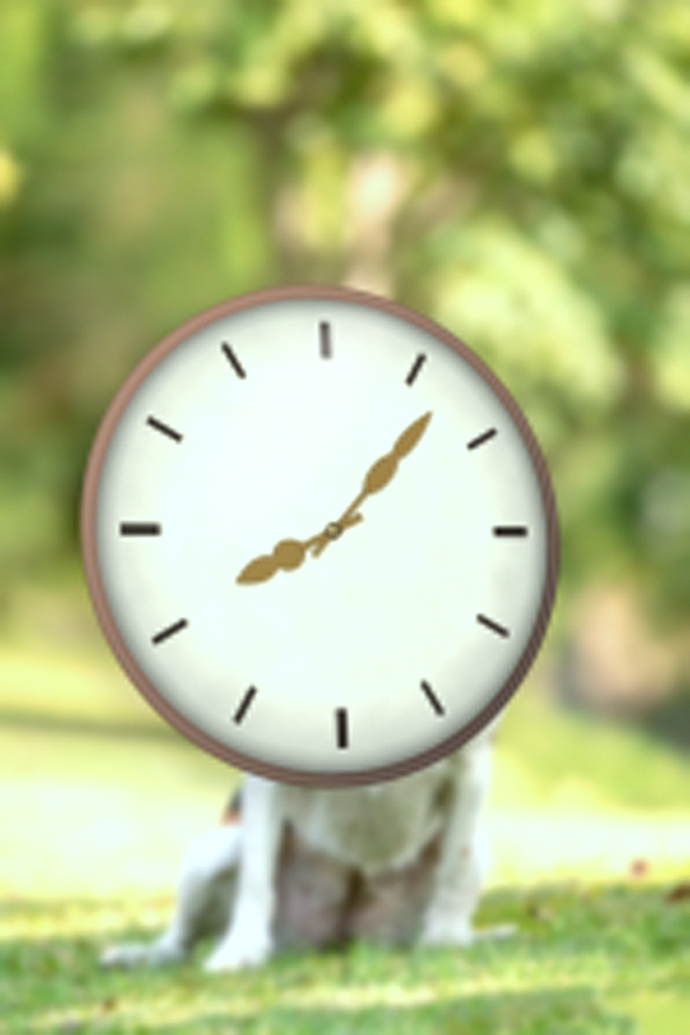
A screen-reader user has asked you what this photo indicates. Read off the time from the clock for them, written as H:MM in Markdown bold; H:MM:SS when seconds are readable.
**8:07**
